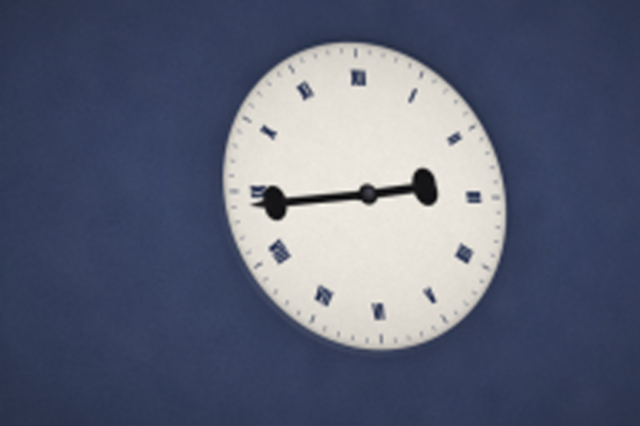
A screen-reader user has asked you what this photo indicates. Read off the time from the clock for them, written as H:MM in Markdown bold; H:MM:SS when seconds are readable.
**2:44**
